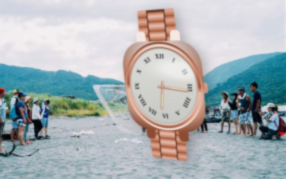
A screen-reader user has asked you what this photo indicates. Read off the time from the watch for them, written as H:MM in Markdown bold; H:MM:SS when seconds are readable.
**6:16**
